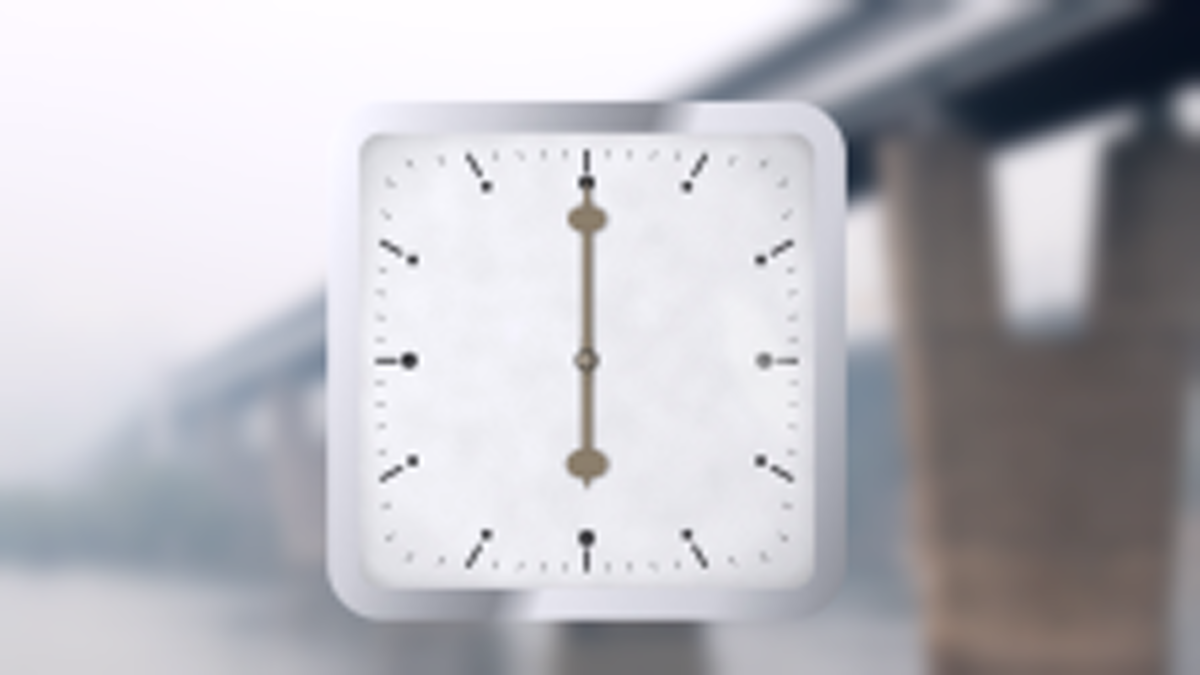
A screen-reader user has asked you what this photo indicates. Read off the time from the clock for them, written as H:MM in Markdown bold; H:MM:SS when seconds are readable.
**6:00**
